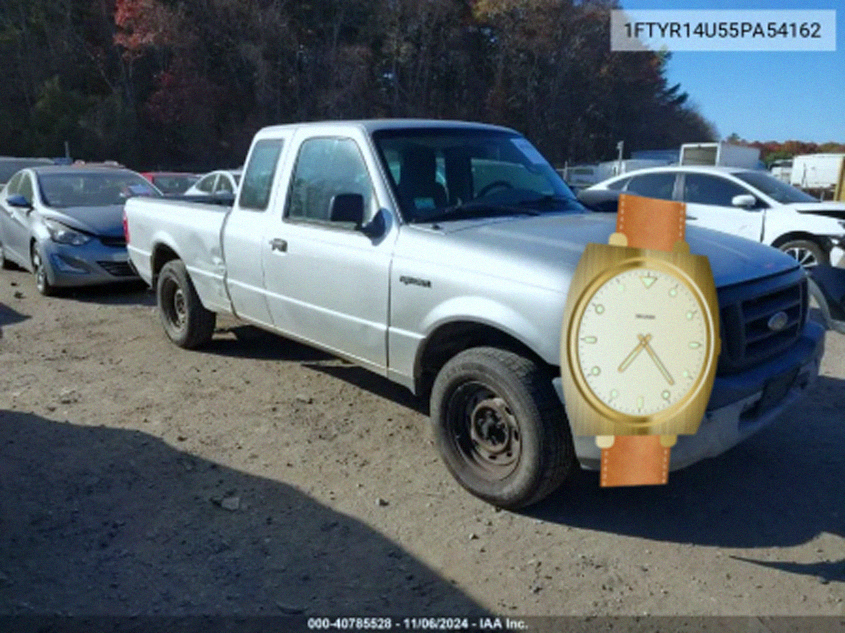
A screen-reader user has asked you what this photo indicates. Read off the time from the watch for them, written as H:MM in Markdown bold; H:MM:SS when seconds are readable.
**7:23**
